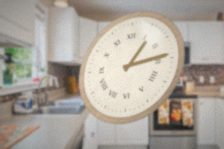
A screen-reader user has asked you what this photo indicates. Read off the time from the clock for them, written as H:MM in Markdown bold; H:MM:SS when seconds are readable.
**1:14**
